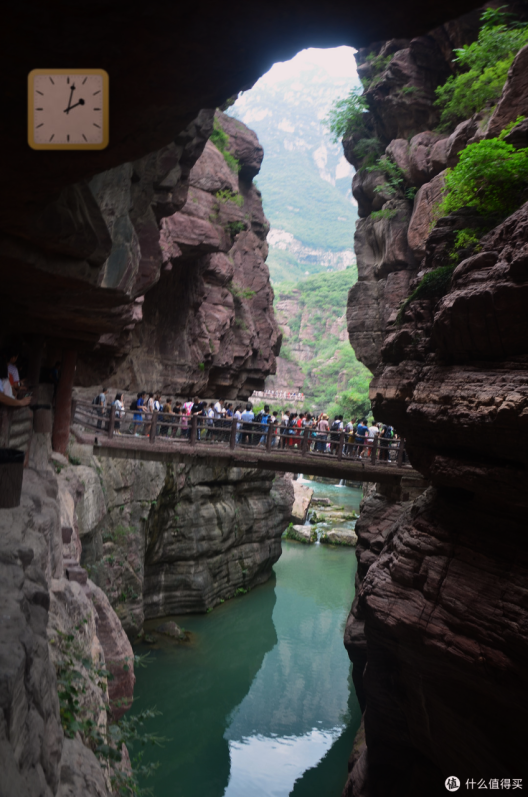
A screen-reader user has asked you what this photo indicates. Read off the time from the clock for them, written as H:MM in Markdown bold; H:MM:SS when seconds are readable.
**2:02**
